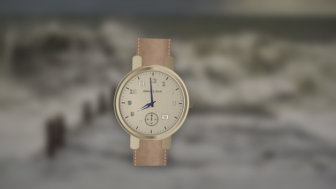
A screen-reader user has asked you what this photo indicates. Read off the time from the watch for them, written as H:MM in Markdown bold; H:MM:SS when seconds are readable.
**7:59**
